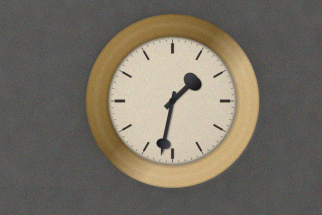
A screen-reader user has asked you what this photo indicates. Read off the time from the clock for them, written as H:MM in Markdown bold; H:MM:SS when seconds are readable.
**1:32**
